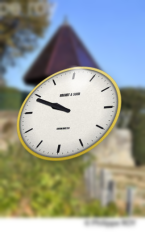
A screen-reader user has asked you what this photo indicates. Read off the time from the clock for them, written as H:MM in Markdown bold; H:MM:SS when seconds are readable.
**9:49**
